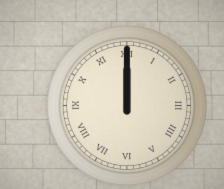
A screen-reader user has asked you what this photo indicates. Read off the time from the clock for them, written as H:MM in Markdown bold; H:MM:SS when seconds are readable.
**12:00**
